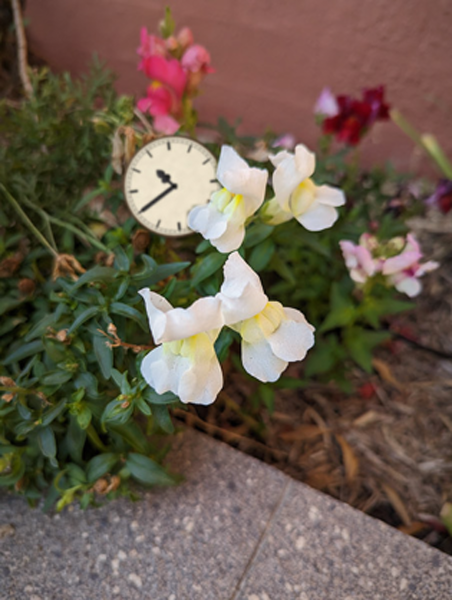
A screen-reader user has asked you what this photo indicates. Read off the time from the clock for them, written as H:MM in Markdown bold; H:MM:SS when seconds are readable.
**10:40**
